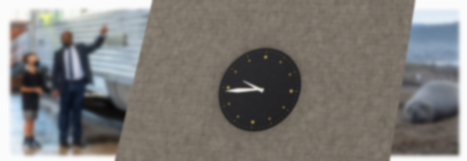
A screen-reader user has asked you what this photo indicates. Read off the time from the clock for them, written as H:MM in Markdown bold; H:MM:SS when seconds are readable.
**9:44**
